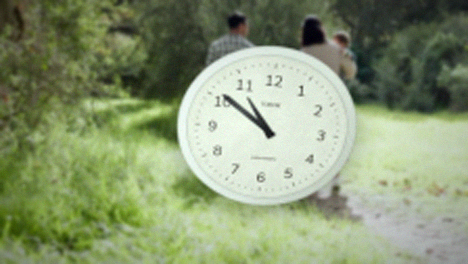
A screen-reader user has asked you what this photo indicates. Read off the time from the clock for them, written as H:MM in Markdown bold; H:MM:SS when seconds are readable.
**10:51**
